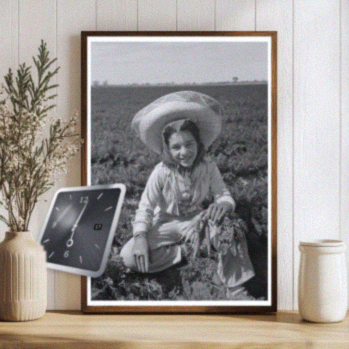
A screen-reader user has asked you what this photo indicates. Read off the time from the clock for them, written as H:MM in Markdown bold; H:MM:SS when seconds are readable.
**6:02**
